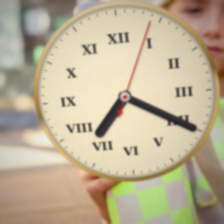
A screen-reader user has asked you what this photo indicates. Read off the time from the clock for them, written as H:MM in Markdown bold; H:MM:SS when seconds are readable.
**7:20:04**
